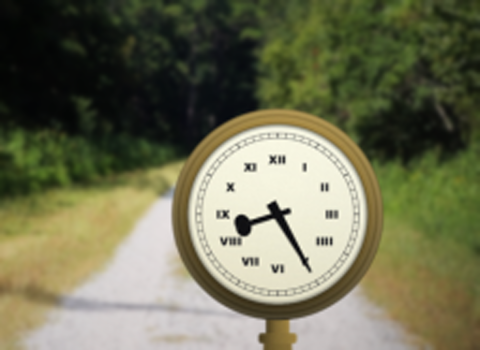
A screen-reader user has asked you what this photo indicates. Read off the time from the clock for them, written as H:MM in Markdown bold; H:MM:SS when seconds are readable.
**8:25**
